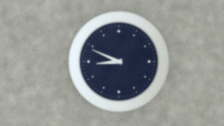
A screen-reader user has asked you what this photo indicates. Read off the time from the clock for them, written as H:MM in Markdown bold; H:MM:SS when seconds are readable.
**8:49**
